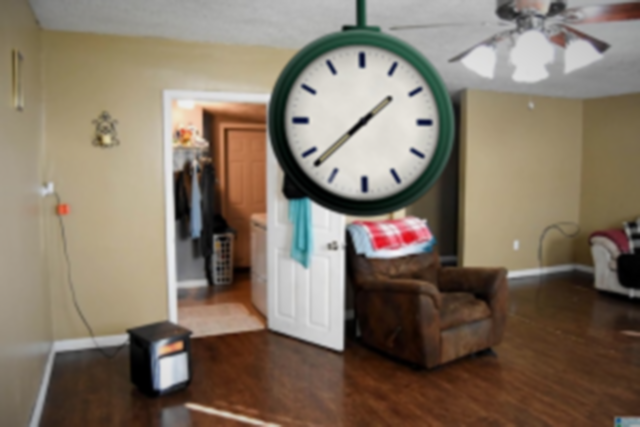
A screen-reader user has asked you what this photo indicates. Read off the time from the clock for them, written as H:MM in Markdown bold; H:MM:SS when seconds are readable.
**1:38**
